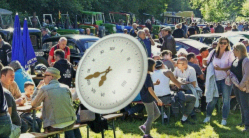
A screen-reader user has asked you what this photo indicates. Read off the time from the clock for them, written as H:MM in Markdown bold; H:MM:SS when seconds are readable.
**6:42**
